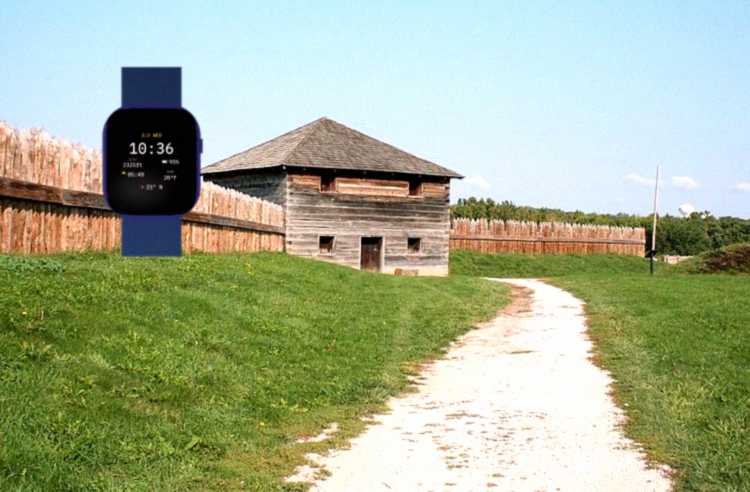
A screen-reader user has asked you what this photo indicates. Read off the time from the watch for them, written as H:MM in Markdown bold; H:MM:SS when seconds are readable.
**10:36**
